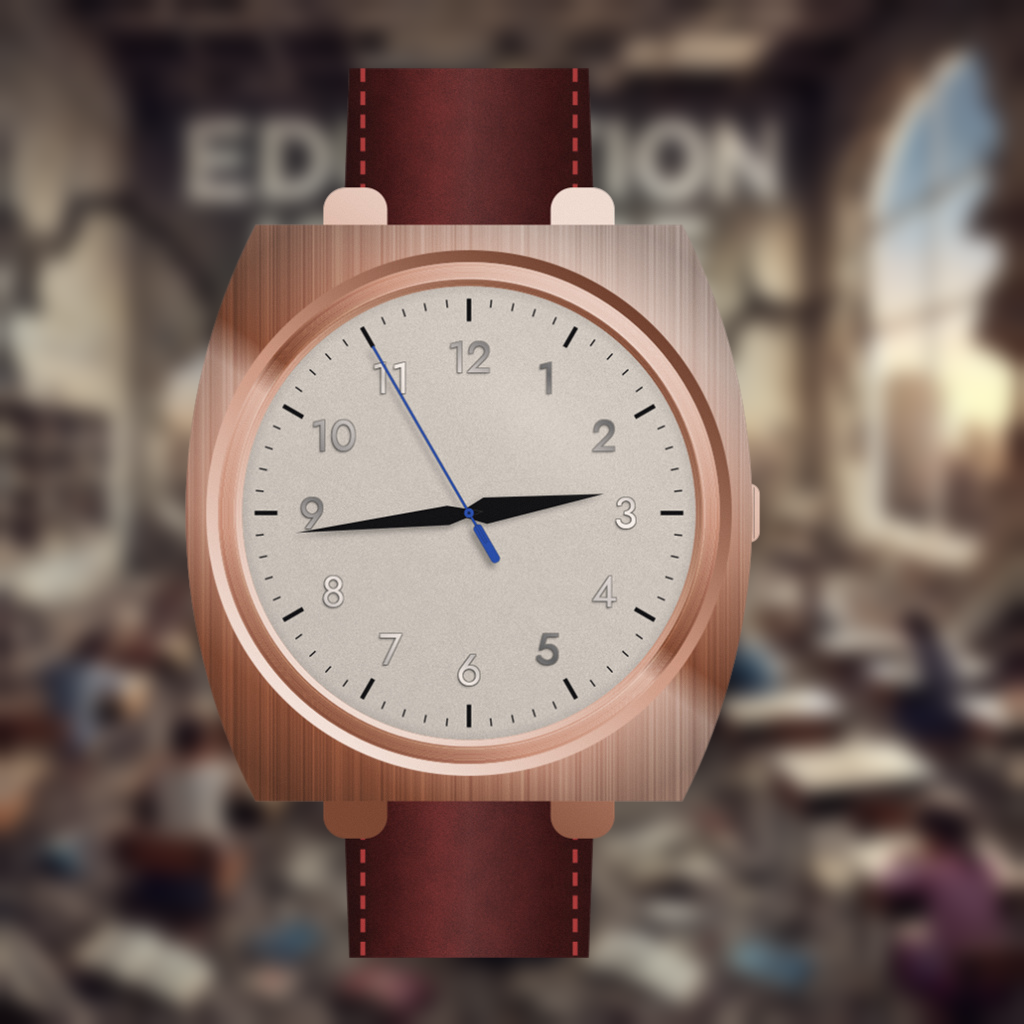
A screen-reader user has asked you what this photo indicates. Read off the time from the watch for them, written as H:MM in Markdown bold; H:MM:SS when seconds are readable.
**2:43:55**
